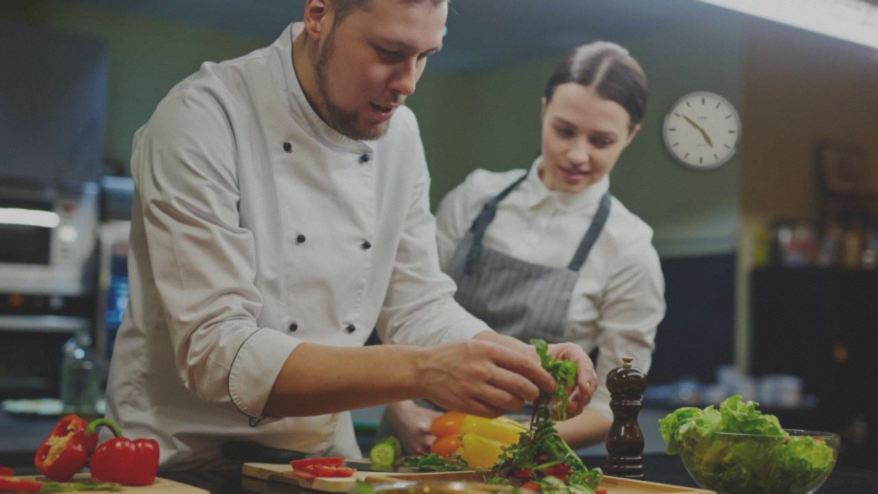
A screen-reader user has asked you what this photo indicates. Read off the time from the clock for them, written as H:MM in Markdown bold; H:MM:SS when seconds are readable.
**4:51**
